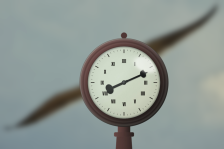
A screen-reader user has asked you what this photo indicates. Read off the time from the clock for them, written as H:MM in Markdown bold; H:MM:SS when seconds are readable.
**8:11**
